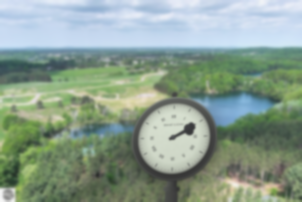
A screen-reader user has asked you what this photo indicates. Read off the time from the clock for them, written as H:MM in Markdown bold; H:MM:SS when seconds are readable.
**2:10**
